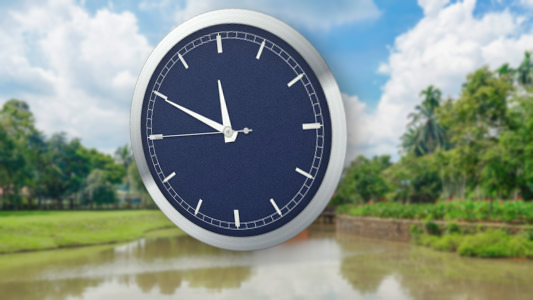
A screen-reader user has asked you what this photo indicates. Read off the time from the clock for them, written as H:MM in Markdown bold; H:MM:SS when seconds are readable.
**11:49:45**
